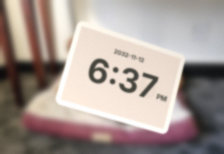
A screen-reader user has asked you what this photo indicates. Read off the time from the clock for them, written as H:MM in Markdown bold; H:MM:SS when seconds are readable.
**6:37**
